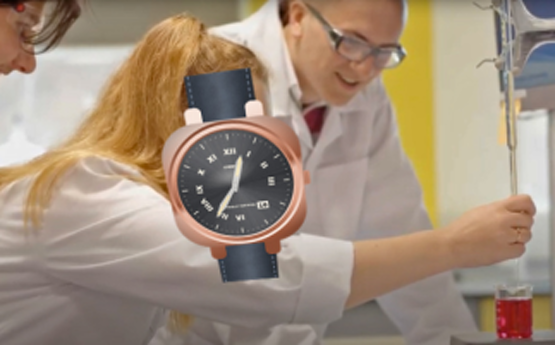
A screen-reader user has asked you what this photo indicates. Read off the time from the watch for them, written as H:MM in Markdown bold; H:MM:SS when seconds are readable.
**12:36**
